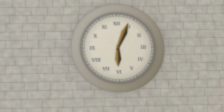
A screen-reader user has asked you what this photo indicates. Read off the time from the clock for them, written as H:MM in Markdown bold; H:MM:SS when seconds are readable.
**6:04**
